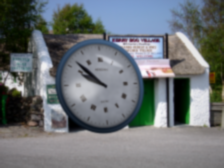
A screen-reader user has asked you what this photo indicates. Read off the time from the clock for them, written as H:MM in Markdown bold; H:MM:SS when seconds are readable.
**9:52**
